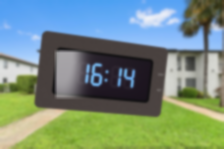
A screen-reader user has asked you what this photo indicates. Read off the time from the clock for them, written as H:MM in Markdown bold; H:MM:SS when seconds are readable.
**16:14**
